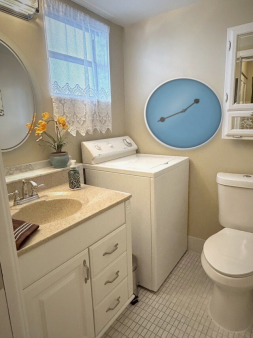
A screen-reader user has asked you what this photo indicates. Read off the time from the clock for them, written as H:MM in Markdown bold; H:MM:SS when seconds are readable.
**1:41**
